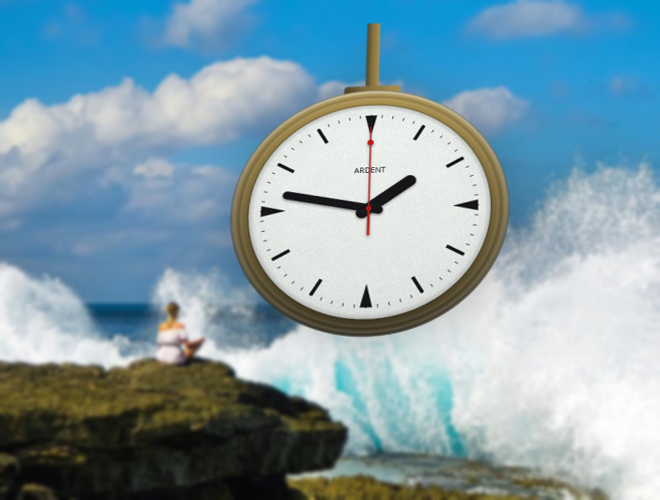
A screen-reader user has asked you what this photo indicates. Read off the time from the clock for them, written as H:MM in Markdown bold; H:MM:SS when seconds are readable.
**1:47:00**
